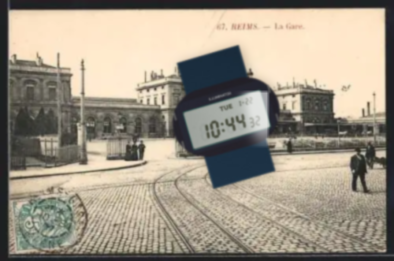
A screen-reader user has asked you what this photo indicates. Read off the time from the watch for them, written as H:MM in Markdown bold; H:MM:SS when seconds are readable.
**10:44:32**
